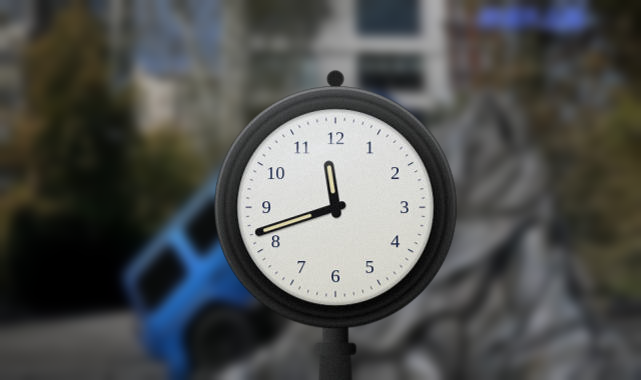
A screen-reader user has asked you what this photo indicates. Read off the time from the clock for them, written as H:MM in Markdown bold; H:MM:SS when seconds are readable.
**11:42**
